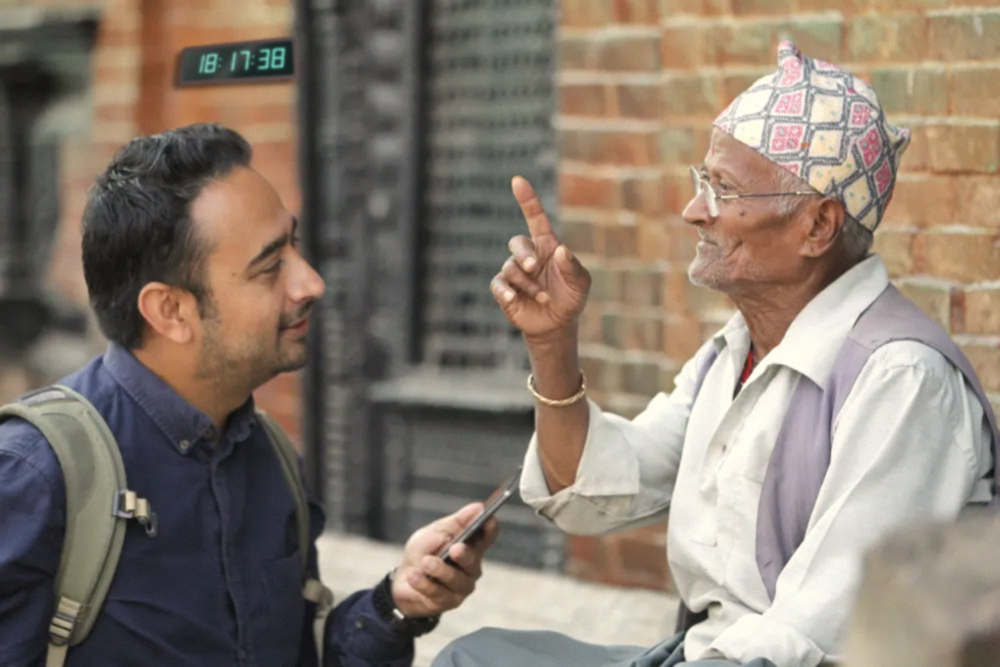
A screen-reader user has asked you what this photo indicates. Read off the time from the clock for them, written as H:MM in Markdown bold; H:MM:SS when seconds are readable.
**18:17:38**
